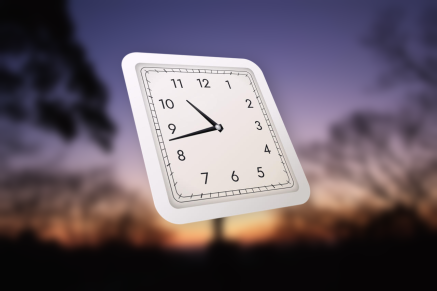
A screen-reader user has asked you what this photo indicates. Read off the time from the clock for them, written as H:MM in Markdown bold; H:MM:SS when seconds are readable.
**10:43**
